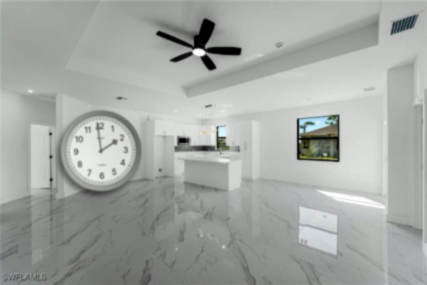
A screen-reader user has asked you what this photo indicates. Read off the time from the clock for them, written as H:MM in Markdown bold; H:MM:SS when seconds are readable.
**1:59**
